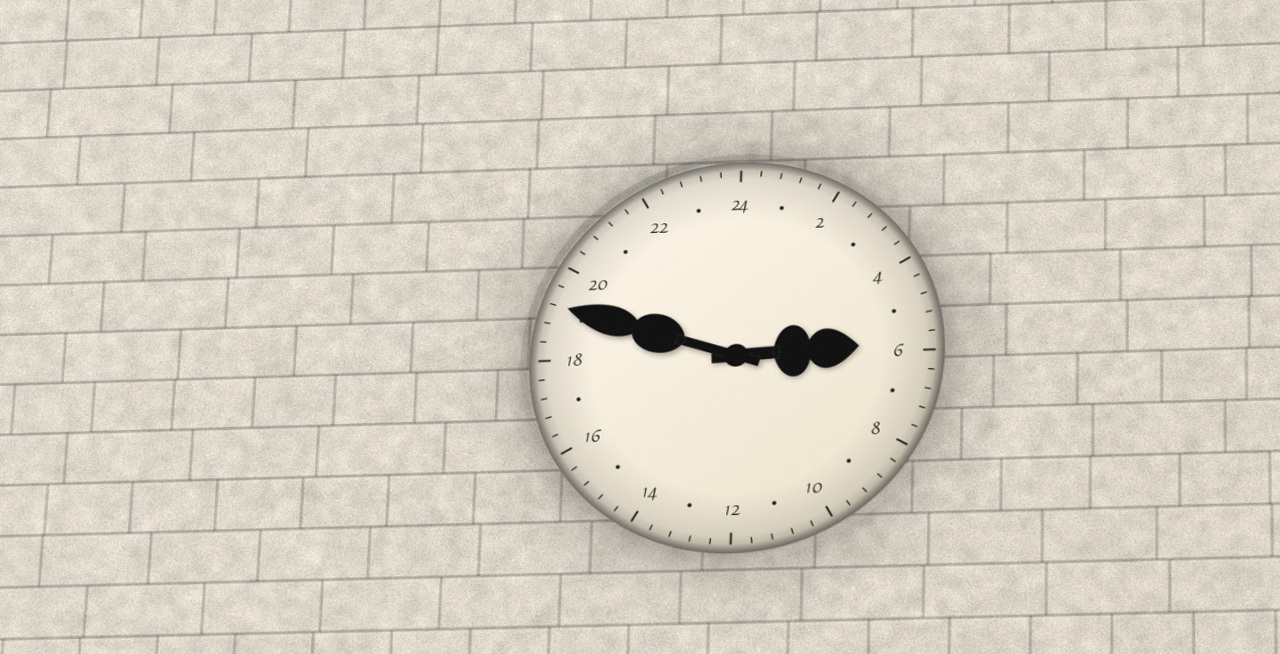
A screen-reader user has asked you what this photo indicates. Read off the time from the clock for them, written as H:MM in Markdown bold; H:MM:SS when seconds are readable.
**5:48**
